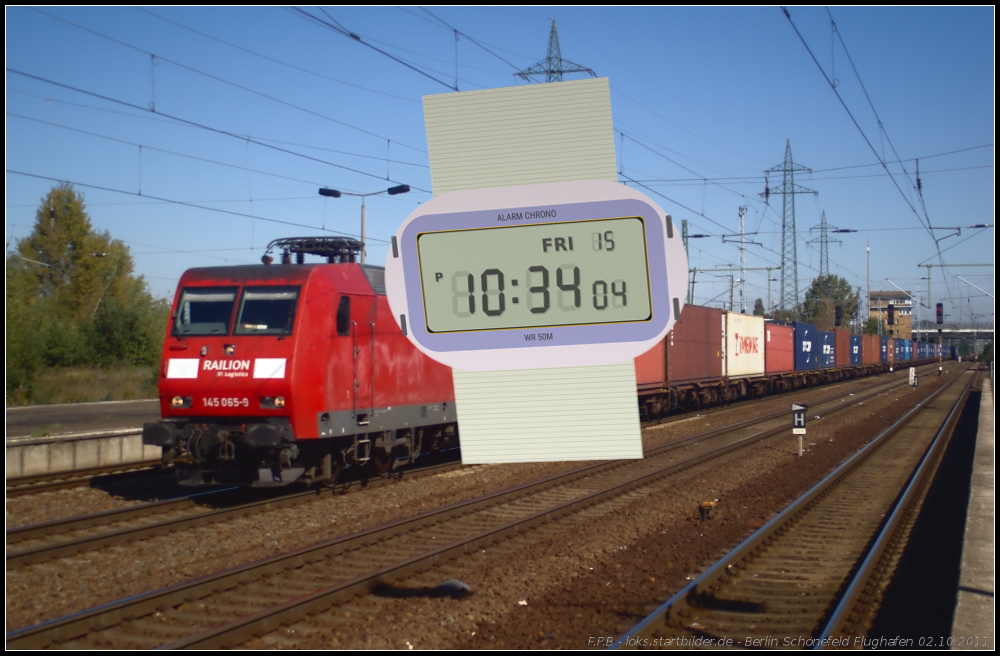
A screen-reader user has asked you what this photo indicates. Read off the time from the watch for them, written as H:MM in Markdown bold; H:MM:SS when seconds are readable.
**10:34:04**
